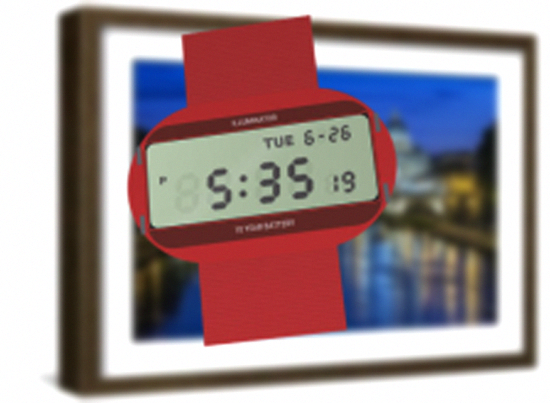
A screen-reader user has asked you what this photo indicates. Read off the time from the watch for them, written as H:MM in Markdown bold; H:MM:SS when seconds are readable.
**5:35:19**
